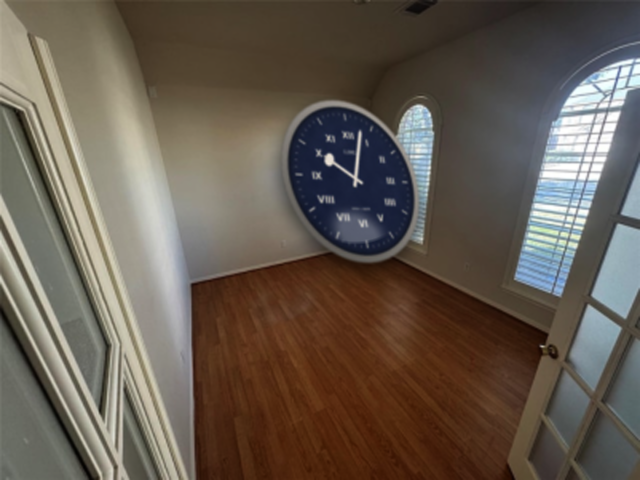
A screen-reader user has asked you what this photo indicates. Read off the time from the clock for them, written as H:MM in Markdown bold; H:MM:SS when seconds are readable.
**10:03**
